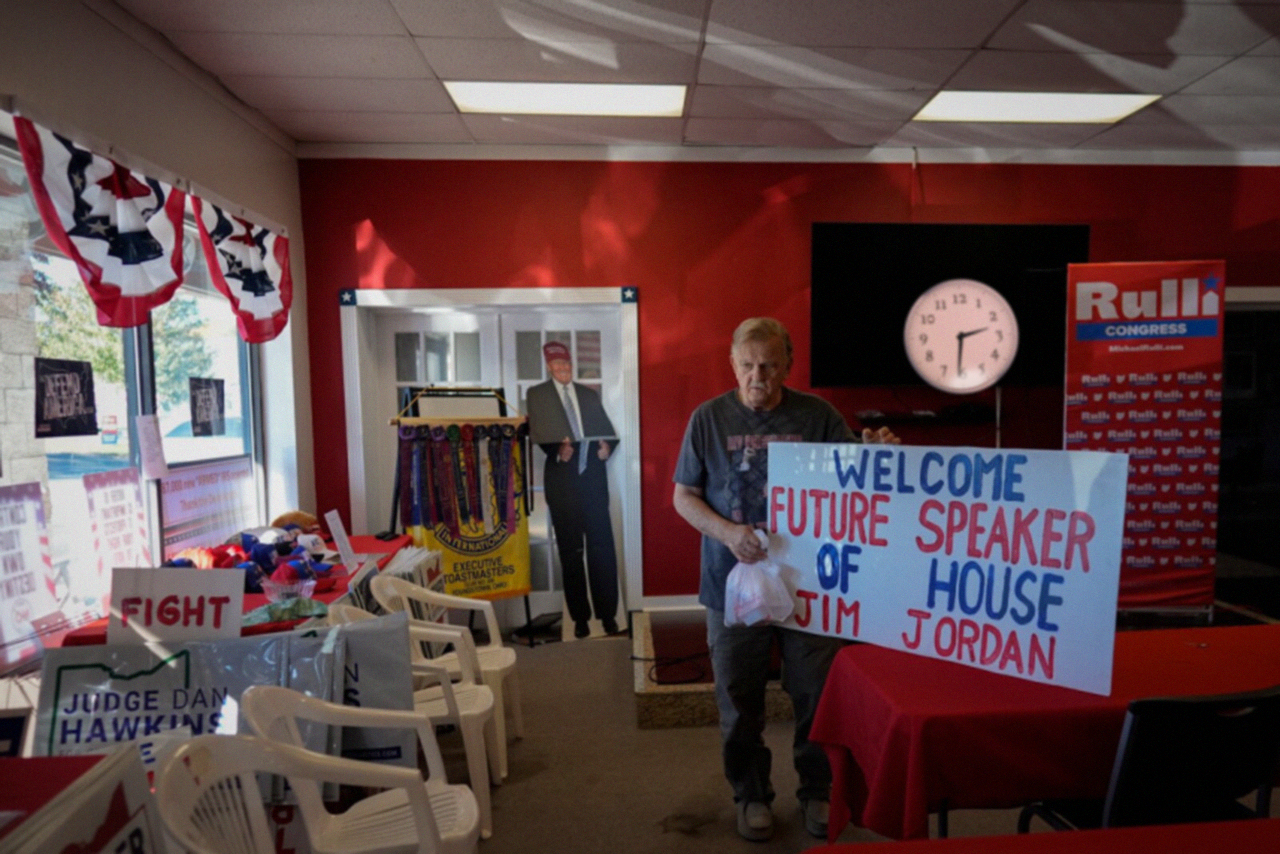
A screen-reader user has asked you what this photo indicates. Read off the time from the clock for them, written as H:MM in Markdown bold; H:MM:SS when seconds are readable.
**2:31**
